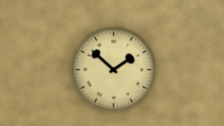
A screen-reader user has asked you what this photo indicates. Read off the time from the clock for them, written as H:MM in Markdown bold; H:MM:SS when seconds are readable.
**1:52**
